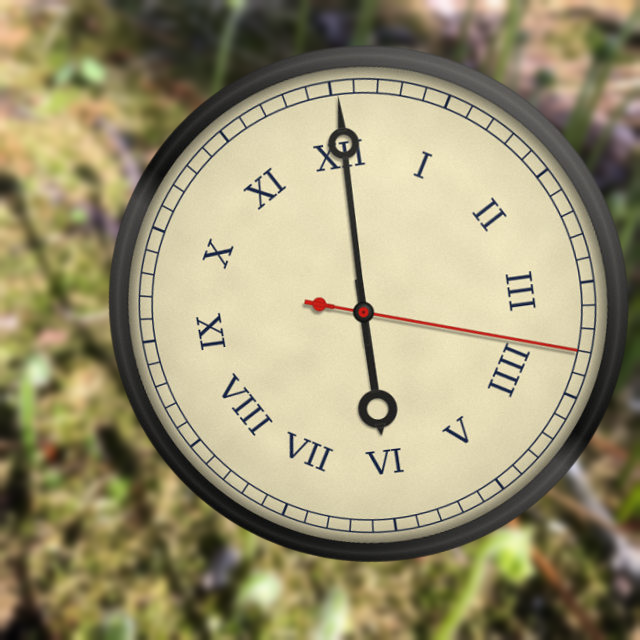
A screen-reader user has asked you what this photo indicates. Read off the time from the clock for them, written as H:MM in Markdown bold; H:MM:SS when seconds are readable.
**6:00:18**
